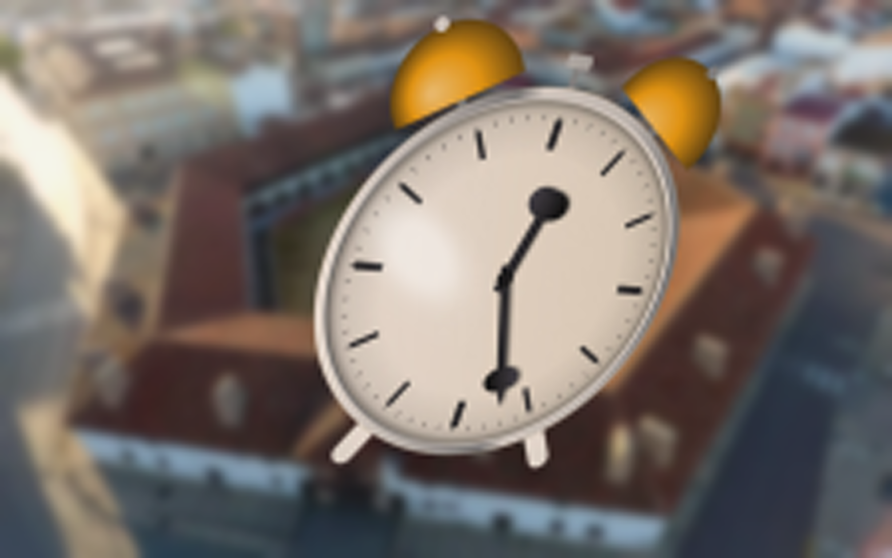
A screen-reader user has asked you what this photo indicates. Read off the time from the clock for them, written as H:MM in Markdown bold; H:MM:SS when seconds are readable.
**12:27**
